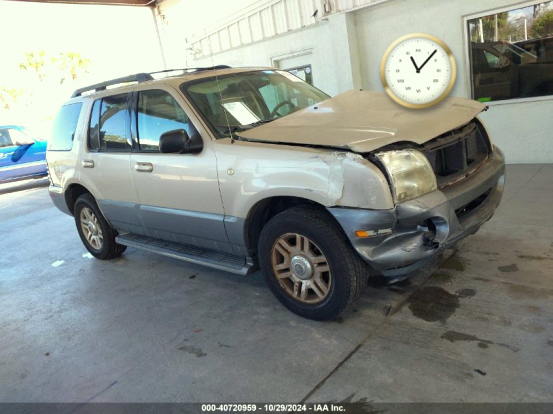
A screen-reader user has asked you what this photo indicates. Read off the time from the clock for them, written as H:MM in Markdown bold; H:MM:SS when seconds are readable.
**11:07**
